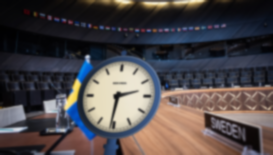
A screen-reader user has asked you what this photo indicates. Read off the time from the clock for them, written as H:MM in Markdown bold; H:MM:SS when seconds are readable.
**2:31**
